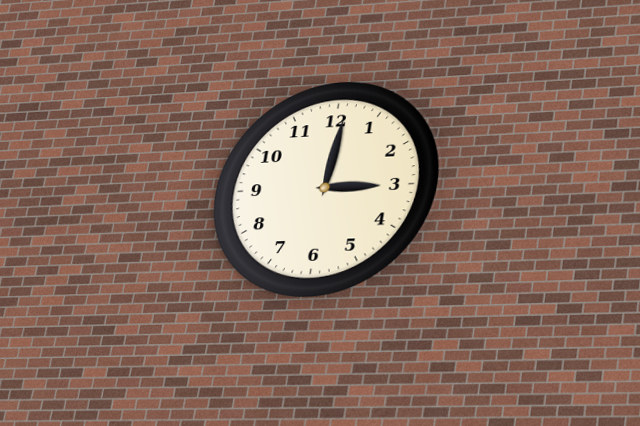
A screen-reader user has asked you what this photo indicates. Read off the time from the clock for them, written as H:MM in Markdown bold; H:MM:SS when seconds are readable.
**3:01**
